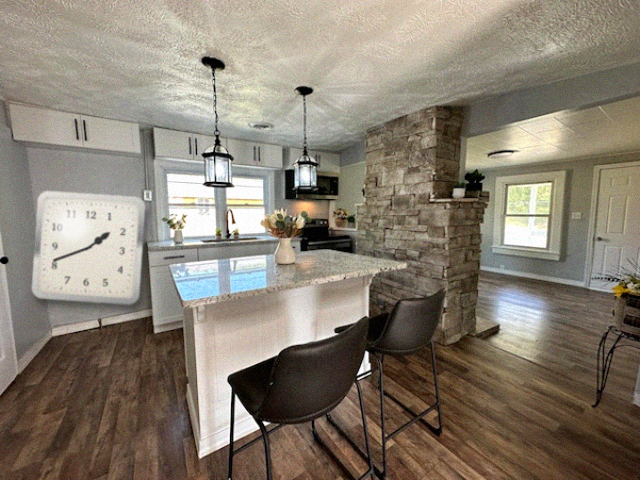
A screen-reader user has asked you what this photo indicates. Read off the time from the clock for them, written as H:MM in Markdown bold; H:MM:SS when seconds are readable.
**1:41**
